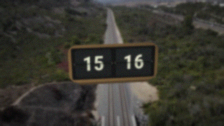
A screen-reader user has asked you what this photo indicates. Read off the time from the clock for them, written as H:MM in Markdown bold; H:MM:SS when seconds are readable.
**15:16**
